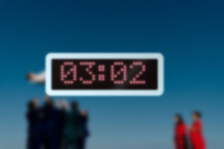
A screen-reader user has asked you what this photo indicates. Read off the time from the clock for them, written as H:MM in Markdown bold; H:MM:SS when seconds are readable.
**3:02**
